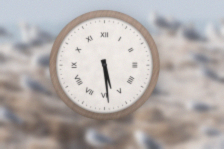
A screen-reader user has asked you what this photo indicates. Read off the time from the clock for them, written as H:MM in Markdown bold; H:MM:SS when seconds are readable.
**5:29**
